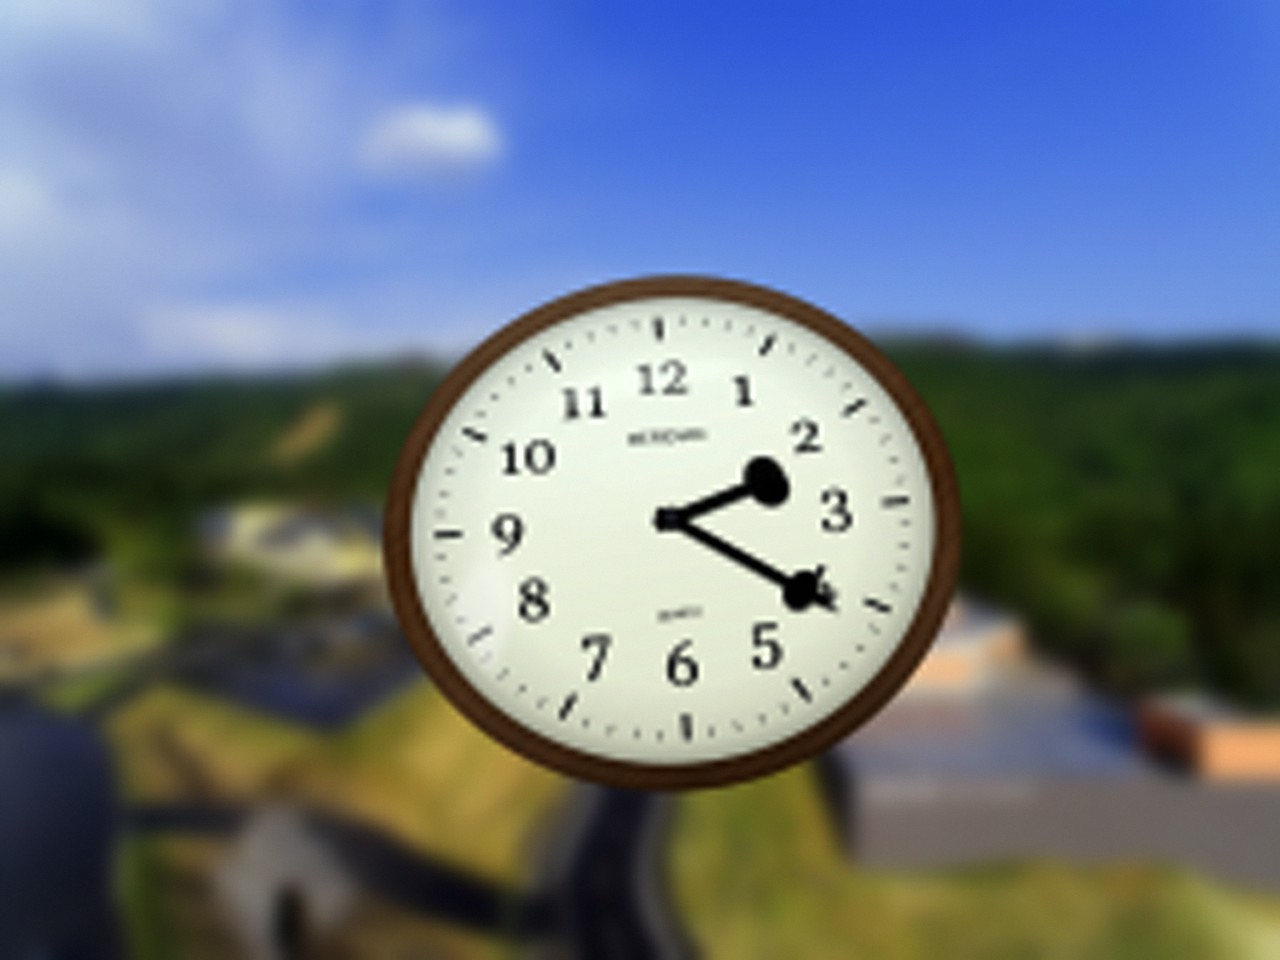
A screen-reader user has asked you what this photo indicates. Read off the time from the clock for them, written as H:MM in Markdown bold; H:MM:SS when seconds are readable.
**2:21**
